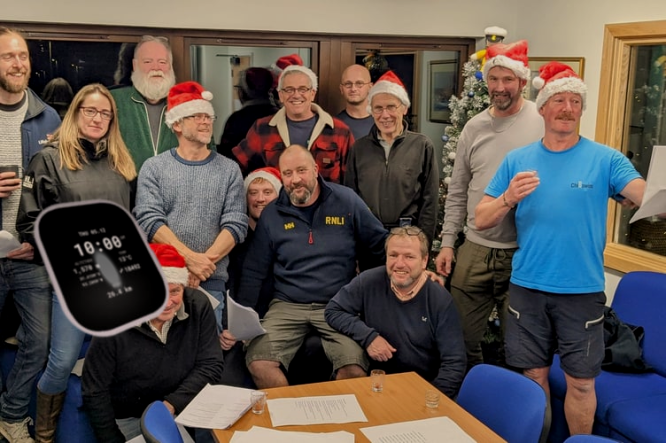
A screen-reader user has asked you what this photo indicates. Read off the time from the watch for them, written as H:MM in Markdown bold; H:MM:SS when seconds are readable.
**10:00**
